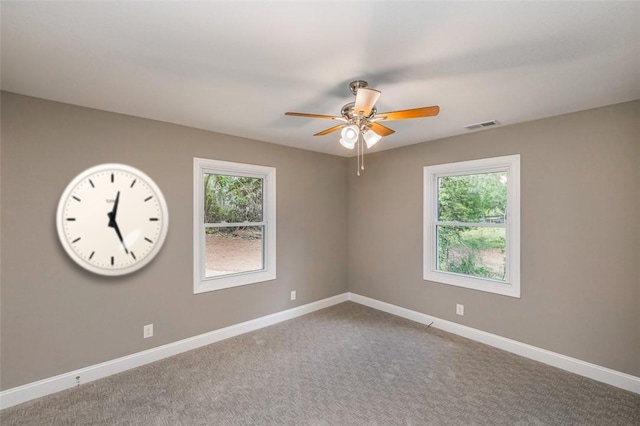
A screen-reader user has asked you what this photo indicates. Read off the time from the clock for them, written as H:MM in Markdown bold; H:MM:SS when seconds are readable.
**12:26**
